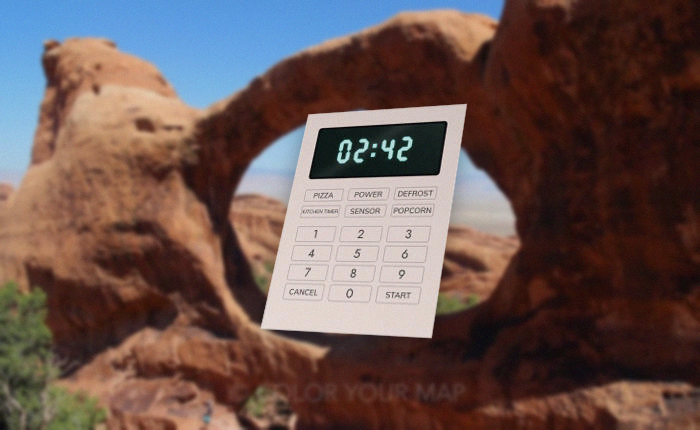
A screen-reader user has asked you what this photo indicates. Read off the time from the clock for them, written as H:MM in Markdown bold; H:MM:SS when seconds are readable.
**2:42**
